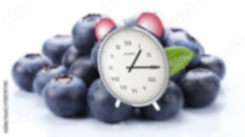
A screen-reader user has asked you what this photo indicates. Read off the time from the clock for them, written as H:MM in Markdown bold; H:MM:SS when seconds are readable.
**1:15**
